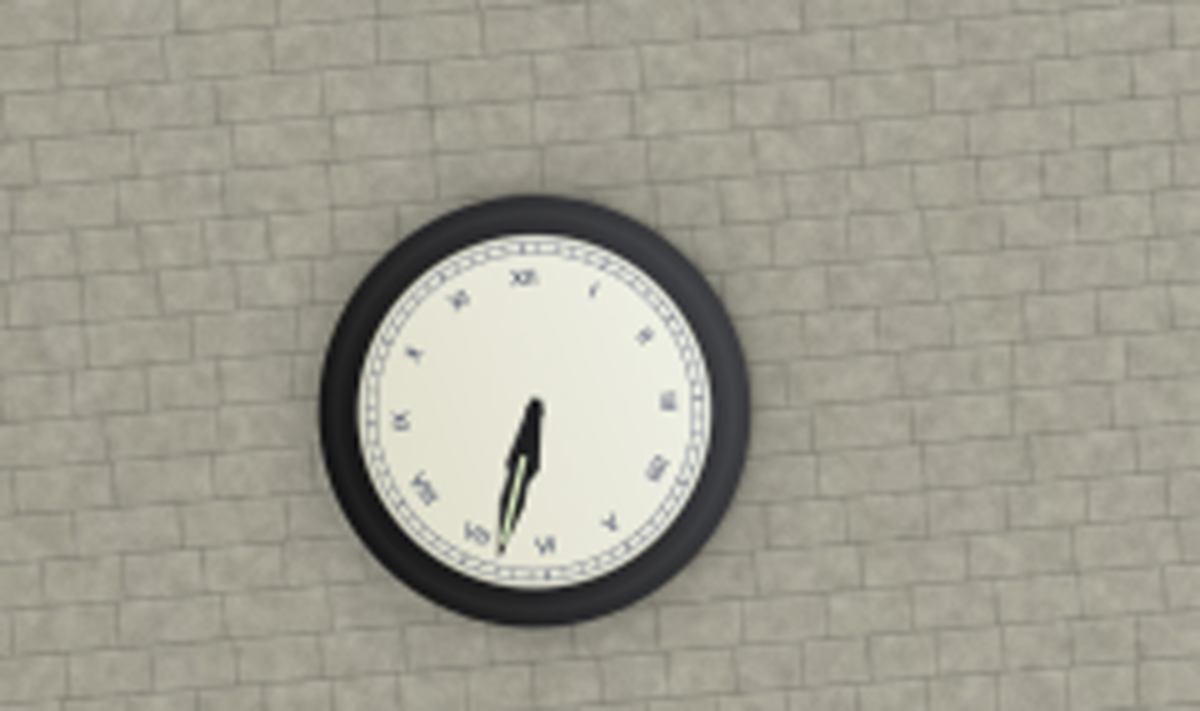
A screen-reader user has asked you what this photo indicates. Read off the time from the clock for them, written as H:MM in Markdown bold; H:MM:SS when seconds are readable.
**6:33**
